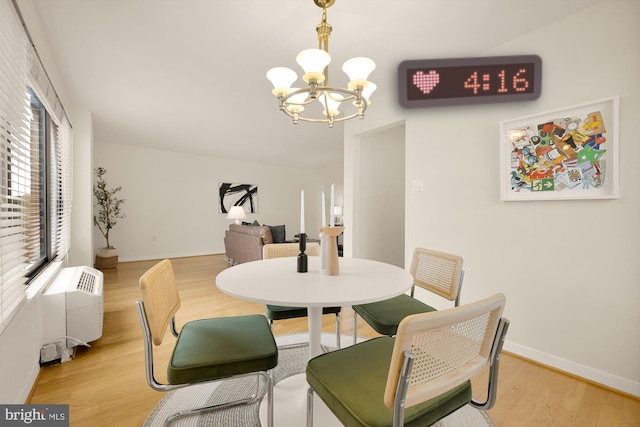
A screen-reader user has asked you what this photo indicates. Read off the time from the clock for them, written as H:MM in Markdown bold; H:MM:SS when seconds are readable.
**4:16**
